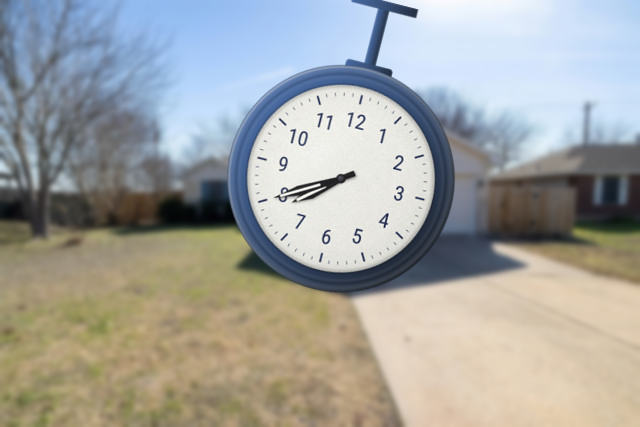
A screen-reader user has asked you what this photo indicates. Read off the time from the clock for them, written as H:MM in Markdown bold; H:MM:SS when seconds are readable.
**7:40**
